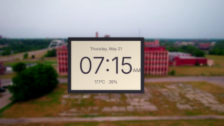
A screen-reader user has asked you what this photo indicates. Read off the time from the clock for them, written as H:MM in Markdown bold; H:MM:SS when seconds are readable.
**7:15**
